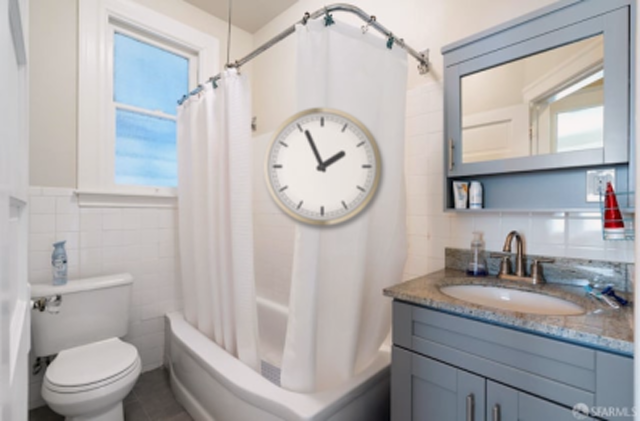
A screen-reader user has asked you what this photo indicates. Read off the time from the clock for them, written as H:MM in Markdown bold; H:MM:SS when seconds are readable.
**1:56**
